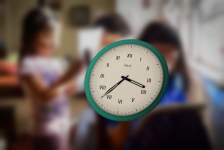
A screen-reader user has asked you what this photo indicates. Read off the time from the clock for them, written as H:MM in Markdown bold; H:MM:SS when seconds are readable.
**3:37**
